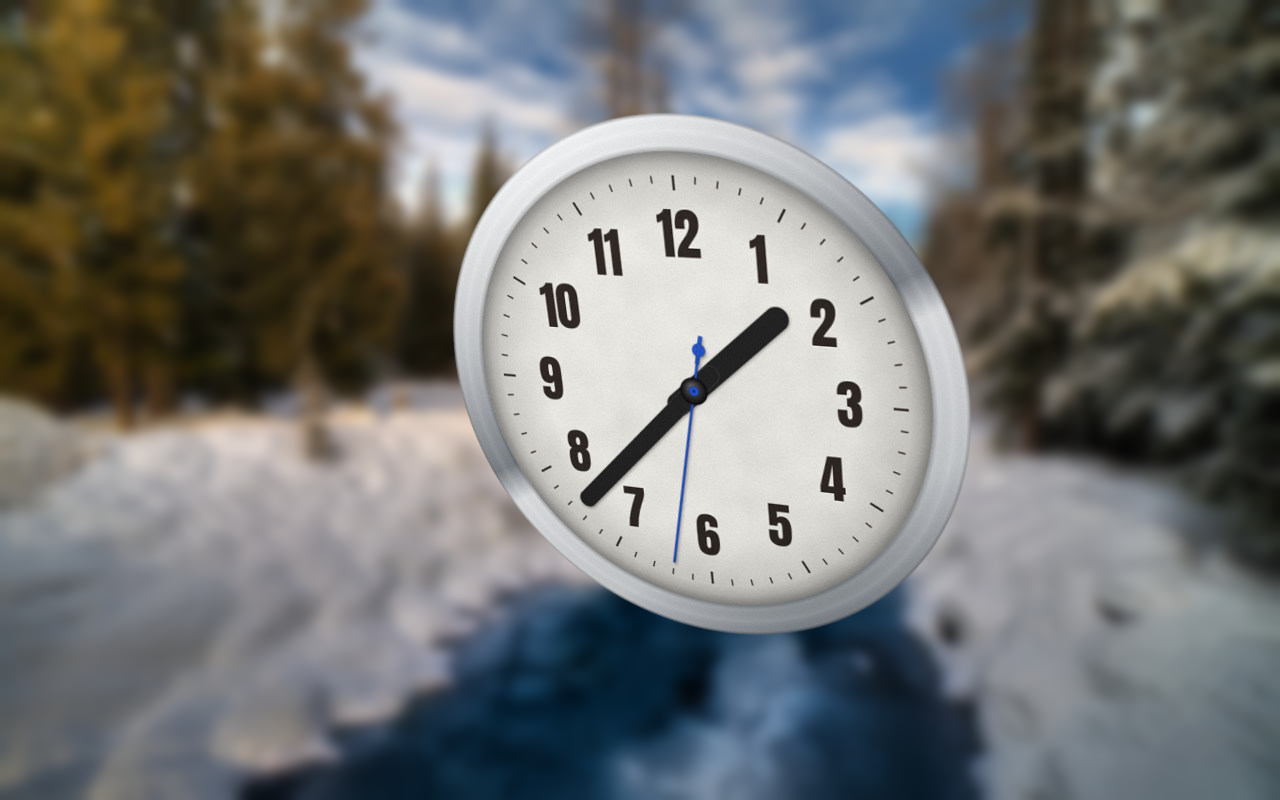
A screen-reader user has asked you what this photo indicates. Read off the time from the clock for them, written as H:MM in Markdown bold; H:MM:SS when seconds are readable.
**1:37:32**
